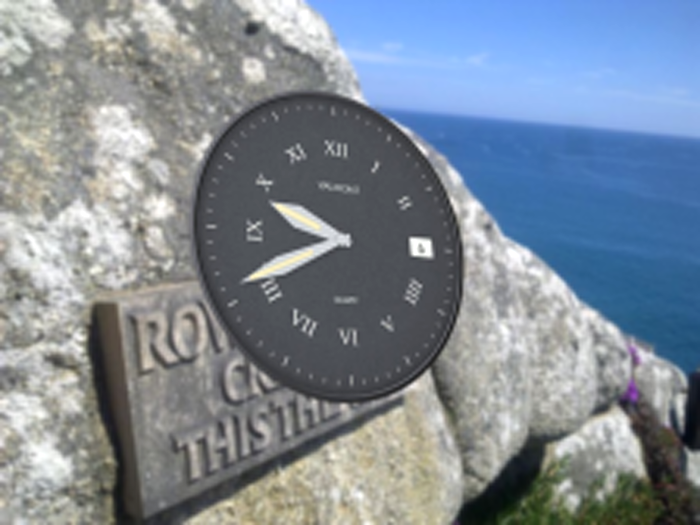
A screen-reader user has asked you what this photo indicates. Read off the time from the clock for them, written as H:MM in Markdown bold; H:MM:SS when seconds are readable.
**9:41**
